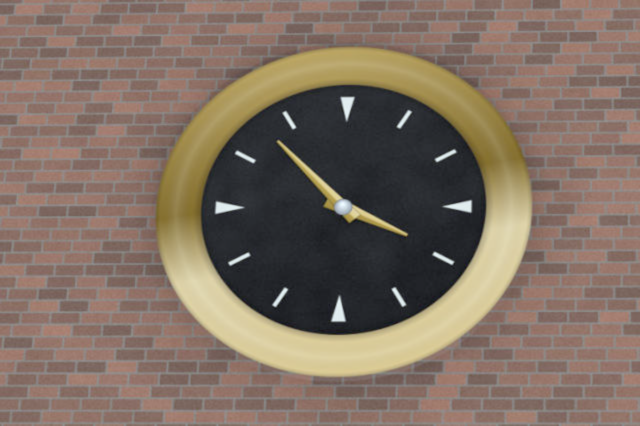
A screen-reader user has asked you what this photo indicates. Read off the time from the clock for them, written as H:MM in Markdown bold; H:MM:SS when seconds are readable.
**3:53**
